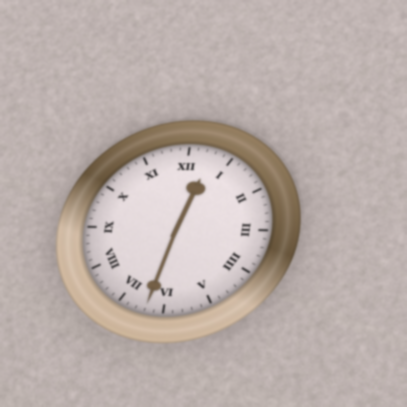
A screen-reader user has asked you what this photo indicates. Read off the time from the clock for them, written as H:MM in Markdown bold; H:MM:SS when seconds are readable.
**12:32**
